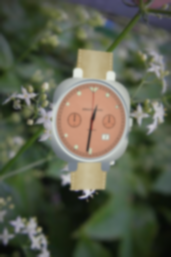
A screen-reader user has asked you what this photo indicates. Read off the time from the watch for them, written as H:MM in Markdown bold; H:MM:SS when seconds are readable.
**12:31**
